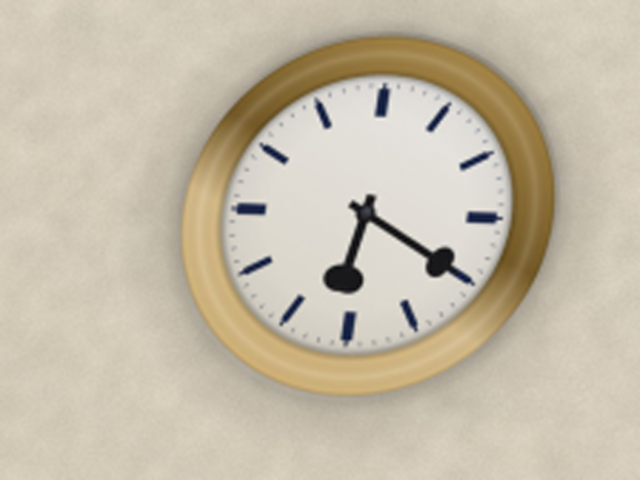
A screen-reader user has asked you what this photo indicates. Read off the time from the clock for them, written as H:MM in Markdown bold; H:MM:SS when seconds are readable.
**6:20**
